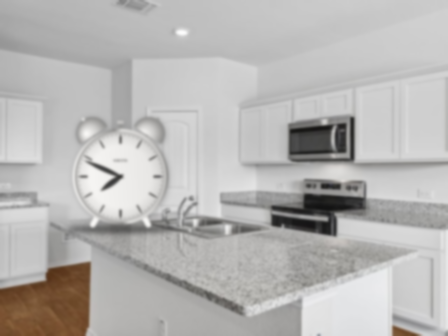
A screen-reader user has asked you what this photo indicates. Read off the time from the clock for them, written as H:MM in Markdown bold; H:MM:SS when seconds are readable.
**7:49**
